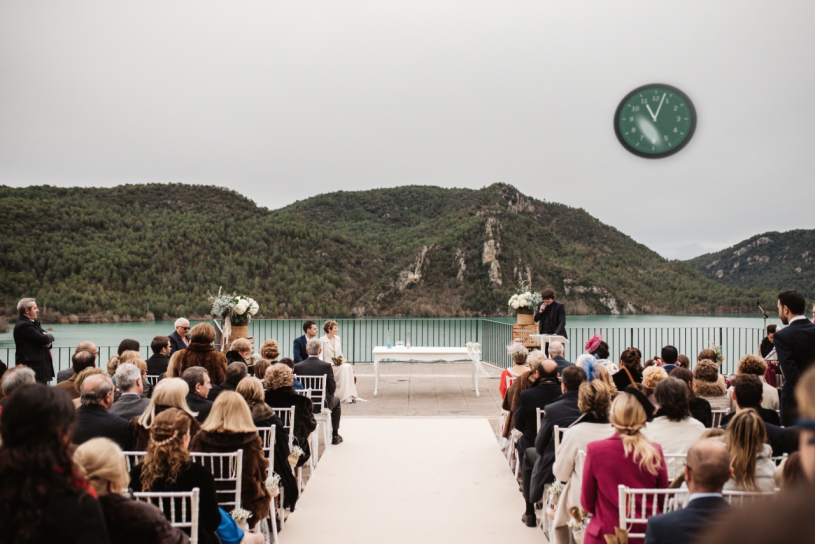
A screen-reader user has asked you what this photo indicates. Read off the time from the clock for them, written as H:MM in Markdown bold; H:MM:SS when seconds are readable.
**11:03**
